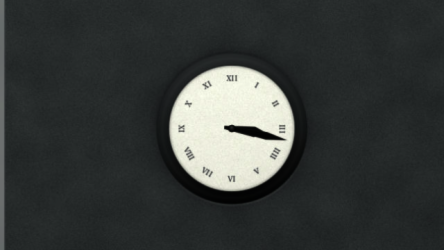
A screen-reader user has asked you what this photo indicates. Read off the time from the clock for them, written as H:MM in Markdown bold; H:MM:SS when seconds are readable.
**3:17**
